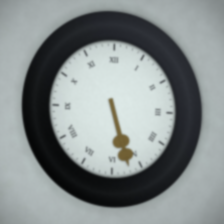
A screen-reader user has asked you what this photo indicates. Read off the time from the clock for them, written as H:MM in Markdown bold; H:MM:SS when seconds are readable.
**5:27**
